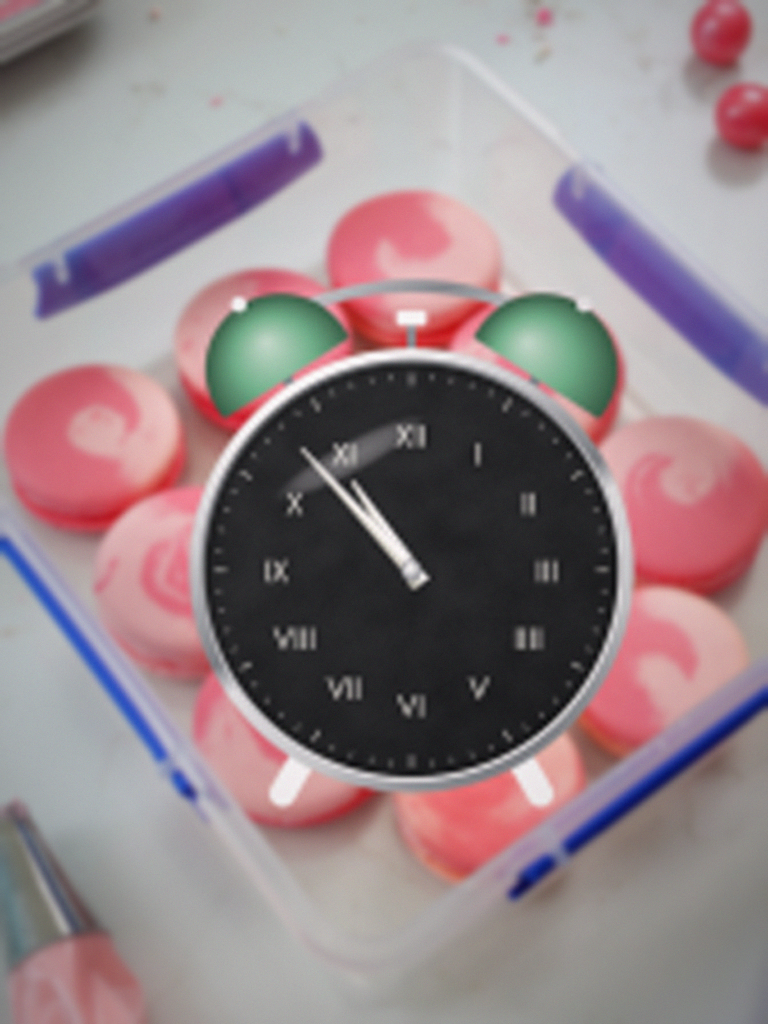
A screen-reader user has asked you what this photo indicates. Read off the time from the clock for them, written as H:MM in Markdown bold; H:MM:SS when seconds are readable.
**10:53**
